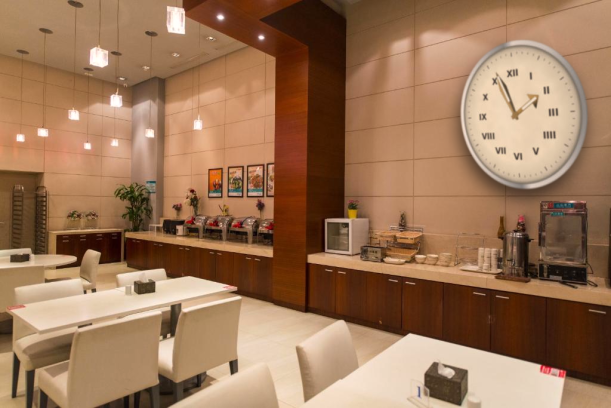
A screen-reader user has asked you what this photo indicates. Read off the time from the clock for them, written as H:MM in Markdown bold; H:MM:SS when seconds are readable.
**1:56**
